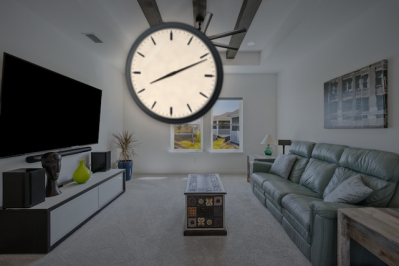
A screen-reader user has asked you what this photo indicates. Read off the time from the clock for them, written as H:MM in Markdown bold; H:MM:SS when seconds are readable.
**8:11**
